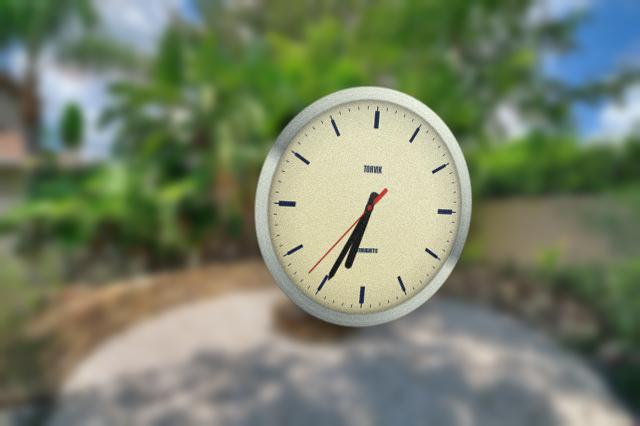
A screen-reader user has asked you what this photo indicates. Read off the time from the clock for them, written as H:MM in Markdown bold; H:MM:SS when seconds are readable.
**6:34:37**
